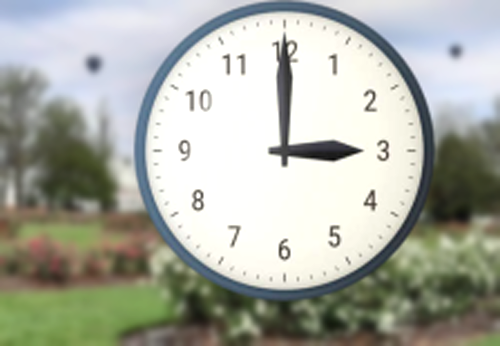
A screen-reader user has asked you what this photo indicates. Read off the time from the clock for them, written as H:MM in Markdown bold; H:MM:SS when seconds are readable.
**3:00**
